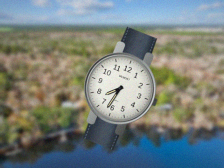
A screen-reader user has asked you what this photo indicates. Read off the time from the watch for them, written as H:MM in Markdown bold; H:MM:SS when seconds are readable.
**7:32**
